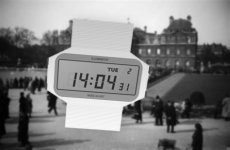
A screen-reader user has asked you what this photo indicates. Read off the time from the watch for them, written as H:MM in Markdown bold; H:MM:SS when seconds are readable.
**14:04:31**
